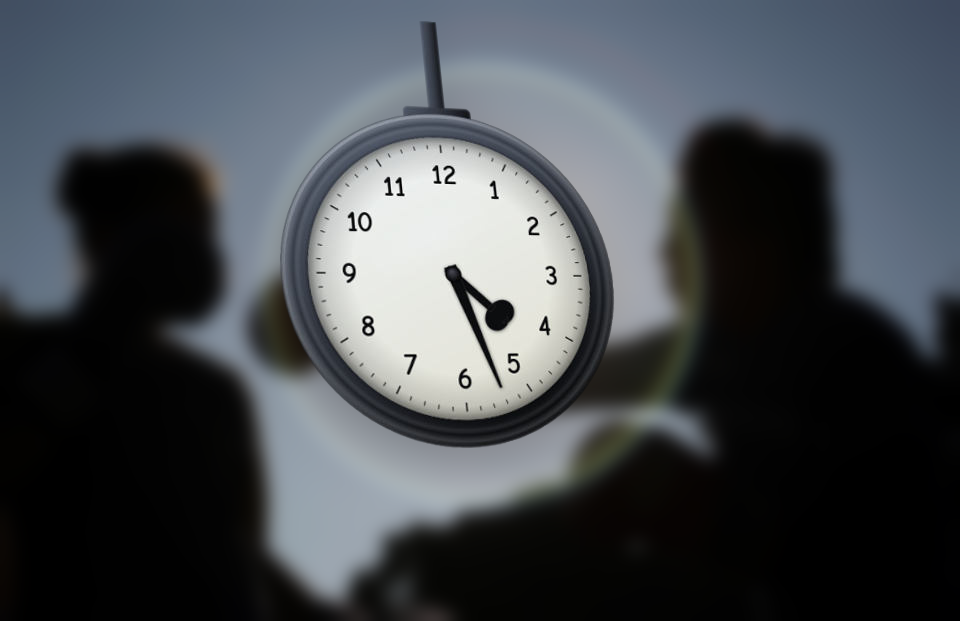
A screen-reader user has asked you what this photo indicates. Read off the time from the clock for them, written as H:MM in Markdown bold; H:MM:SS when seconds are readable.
**4:27**
